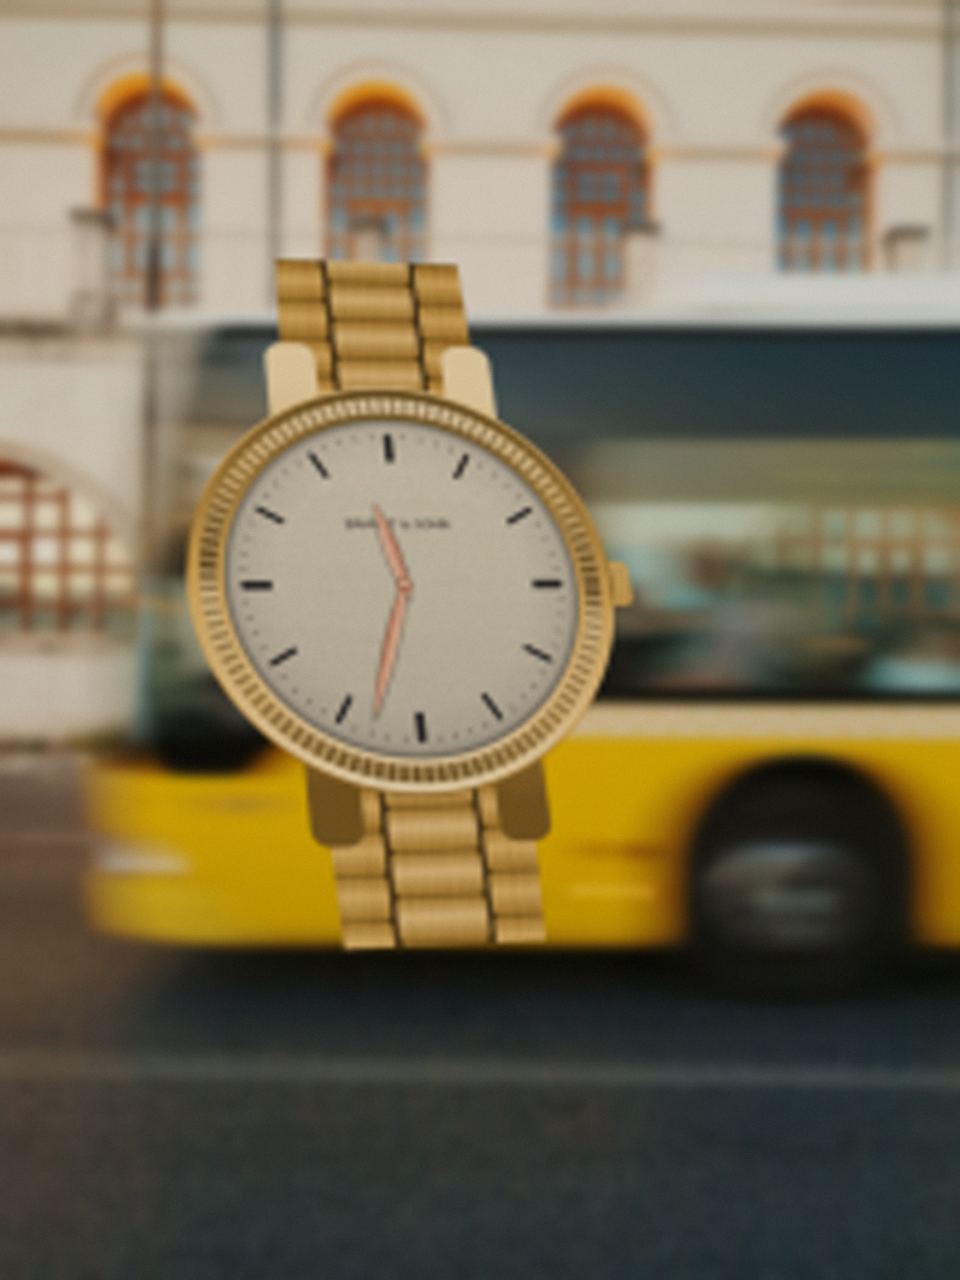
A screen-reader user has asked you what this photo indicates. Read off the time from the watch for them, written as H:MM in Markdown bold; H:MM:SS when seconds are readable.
**11:33**
